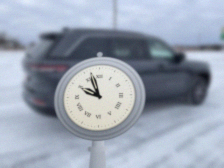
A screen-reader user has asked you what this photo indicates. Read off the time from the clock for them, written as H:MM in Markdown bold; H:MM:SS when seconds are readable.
**9:57**
